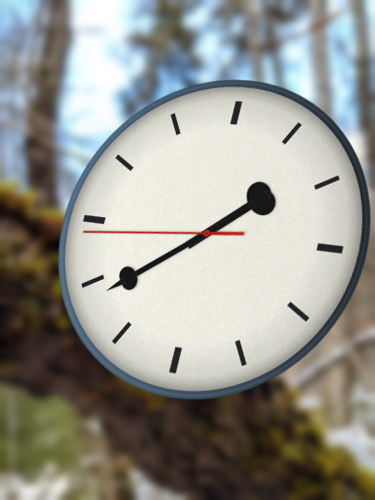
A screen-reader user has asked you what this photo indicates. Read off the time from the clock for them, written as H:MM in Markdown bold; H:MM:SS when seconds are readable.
**1:38:44**
